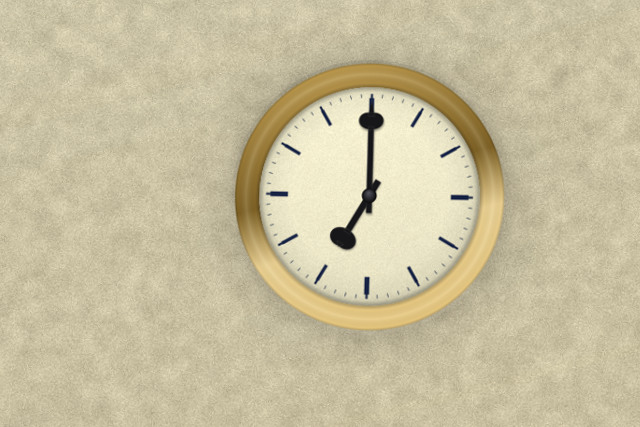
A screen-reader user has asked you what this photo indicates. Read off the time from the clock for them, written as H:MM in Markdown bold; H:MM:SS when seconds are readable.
**7:00**
